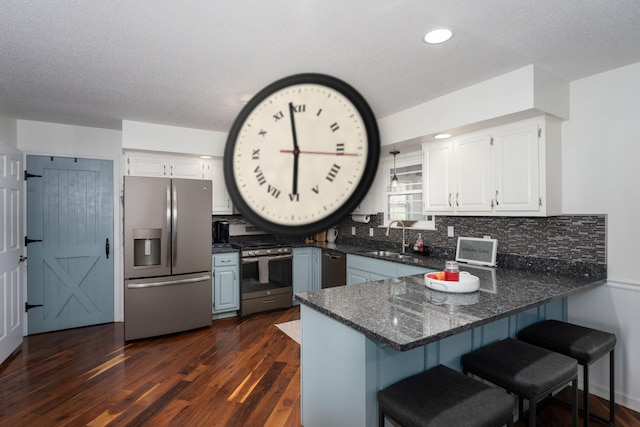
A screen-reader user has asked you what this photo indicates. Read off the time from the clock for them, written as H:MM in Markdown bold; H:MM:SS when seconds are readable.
**5:58:16**
